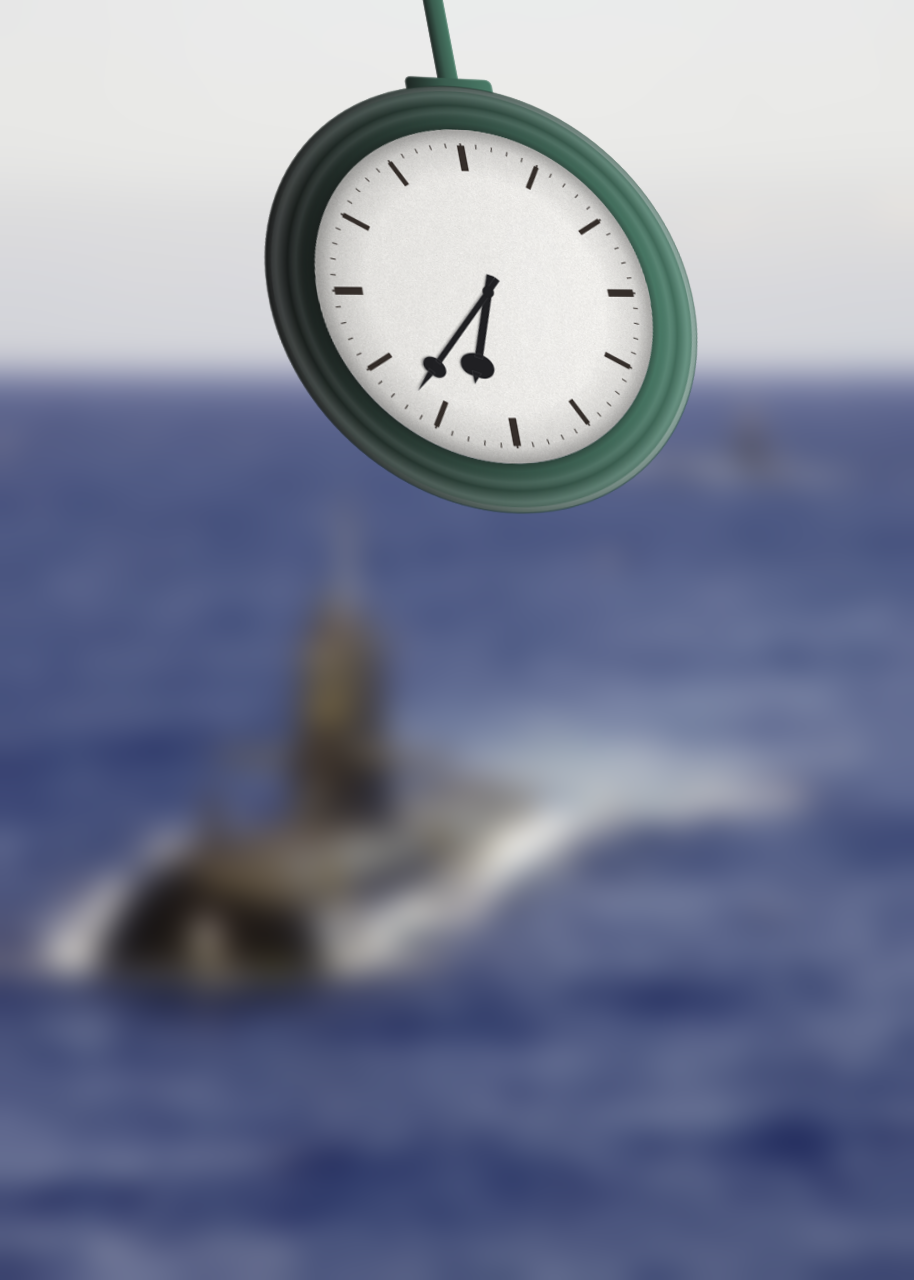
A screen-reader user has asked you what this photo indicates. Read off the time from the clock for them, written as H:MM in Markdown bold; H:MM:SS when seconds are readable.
**6:37**
